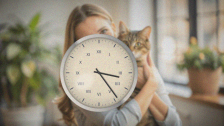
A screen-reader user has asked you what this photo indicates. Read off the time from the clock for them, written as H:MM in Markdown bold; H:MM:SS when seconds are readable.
**3:24**
